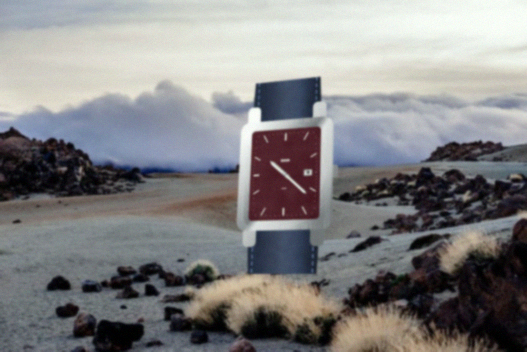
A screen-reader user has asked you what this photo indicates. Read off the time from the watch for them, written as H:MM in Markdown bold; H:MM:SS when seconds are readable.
**10:22**
